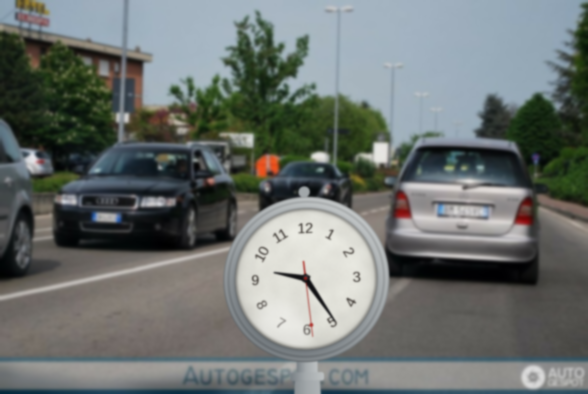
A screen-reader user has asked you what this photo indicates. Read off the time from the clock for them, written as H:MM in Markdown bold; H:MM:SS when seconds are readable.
**9:24:29**
